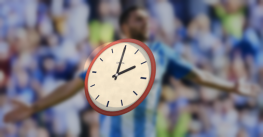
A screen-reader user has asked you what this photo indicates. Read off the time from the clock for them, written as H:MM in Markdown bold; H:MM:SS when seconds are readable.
**2:00**
